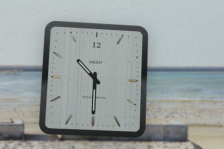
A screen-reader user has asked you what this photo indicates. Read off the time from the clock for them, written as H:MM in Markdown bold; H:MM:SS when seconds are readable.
**10:30**
